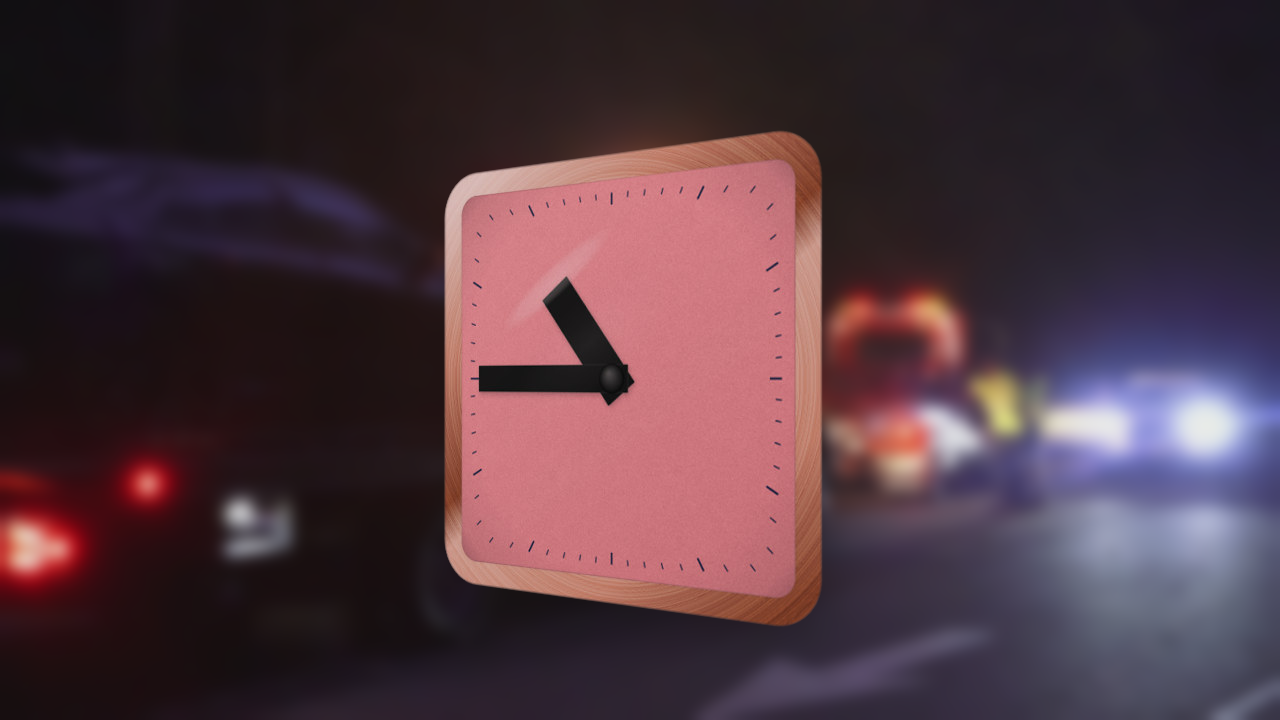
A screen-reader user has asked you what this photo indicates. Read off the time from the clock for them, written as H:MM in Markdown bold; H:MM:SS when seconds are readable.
**10:45**
